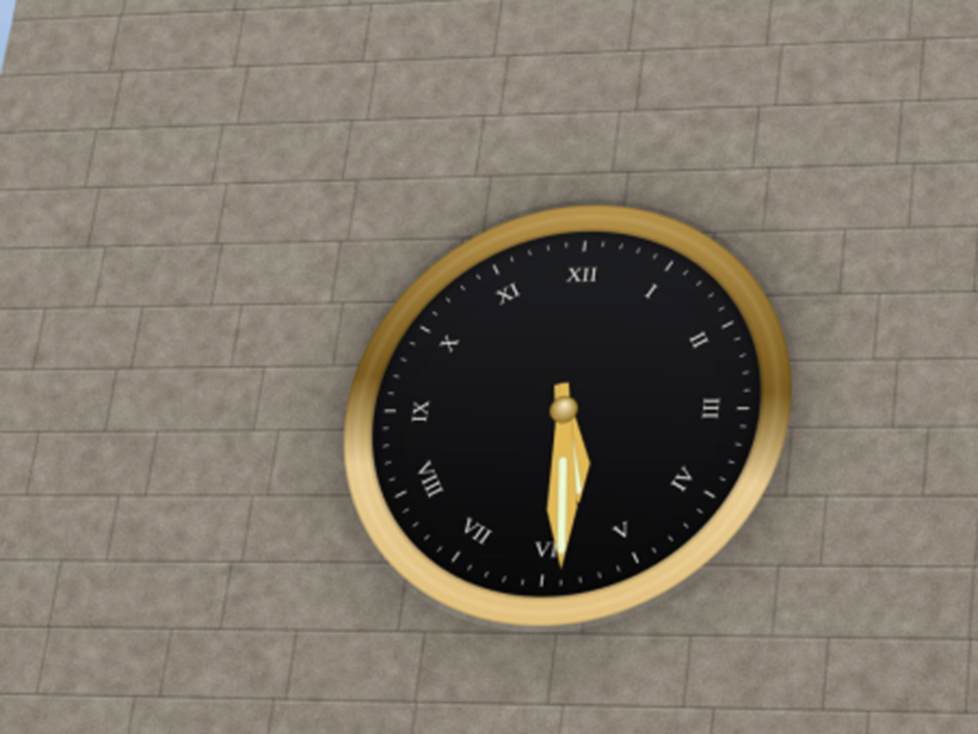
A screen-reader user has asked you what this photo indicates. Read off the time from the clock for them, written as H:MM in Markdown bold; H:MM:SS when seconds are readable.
**5:29**
